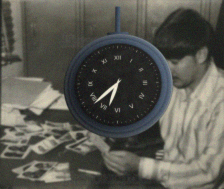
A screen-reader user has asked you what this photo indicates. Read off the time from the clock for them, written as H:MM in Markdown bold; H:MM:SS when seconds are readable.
**6:38**
